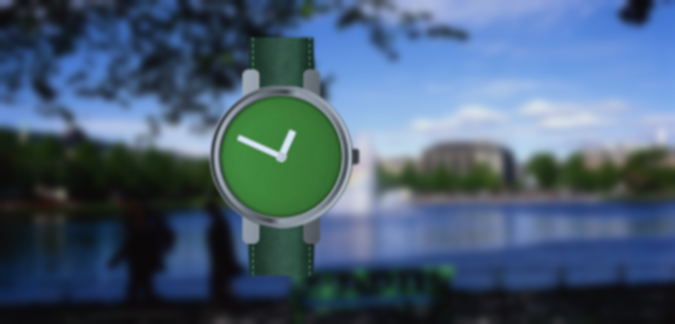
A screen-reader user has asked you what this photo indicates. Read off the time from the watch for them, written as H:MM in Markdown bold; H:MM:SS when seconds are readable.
**12:49**
